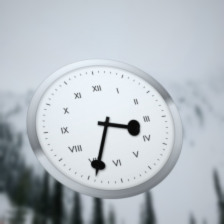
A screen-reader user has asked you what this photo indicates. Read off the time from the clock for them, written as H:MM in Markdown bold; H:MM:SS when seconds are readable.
**3:34**
